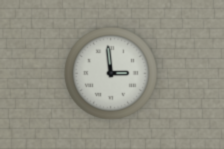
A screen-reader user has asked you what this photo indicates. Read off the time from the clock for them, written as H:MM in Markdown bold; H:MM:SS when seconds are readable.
**2:59**
